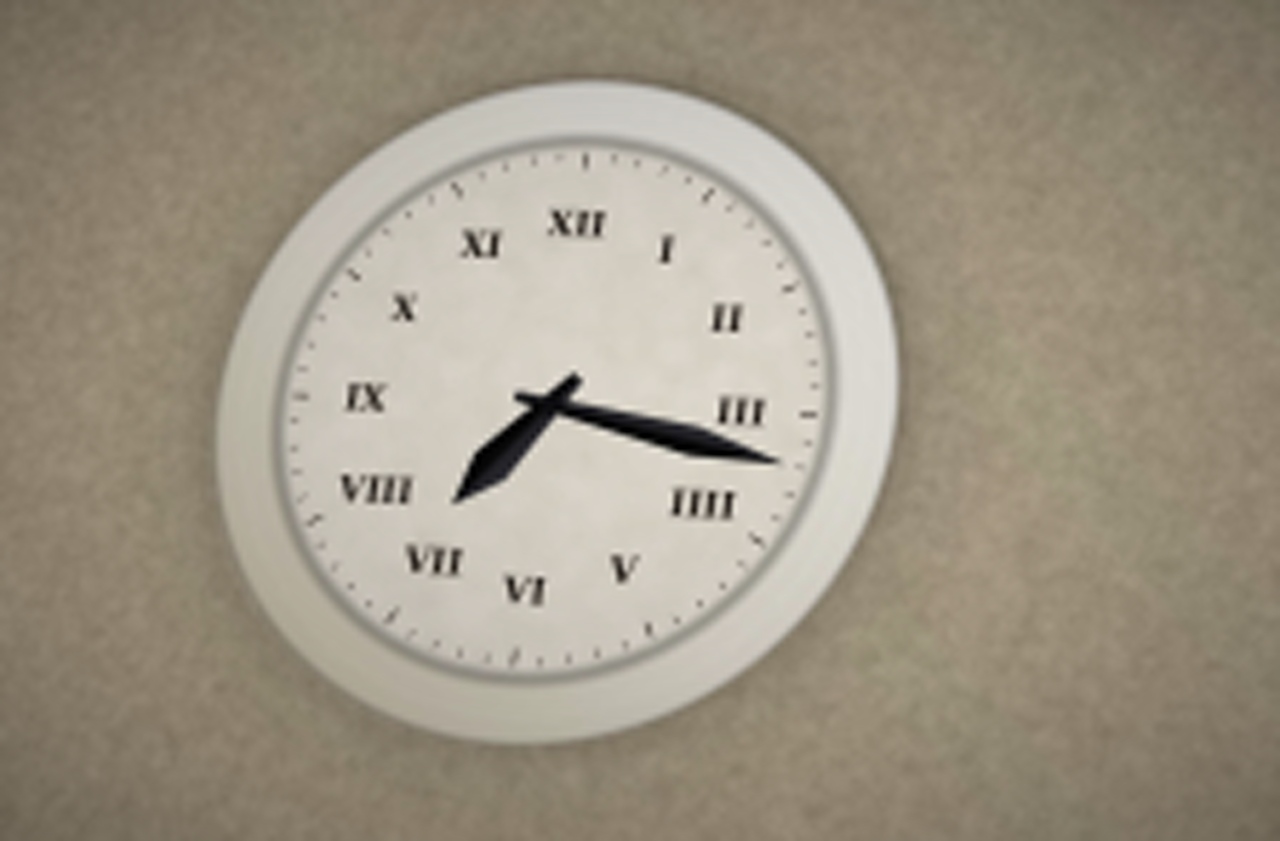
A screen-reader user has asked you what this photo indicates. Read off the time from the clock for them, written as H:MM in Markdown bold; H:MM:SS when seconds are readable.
**7:17**
